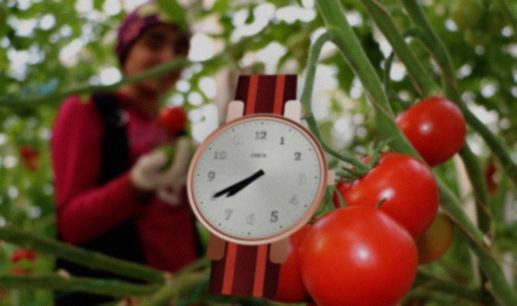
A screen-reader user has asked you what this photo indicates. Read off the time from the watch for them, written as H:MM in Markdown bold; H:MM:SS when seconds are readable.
**7:40**
